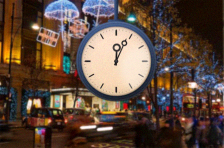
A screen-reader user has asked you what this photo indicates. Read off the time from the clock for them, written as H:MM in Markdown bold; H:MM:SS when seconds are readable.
**12:04**
